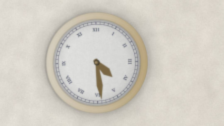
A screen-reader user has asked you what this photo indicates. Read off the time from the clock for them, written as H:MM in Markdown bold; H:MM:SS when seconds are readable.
**4:29**
